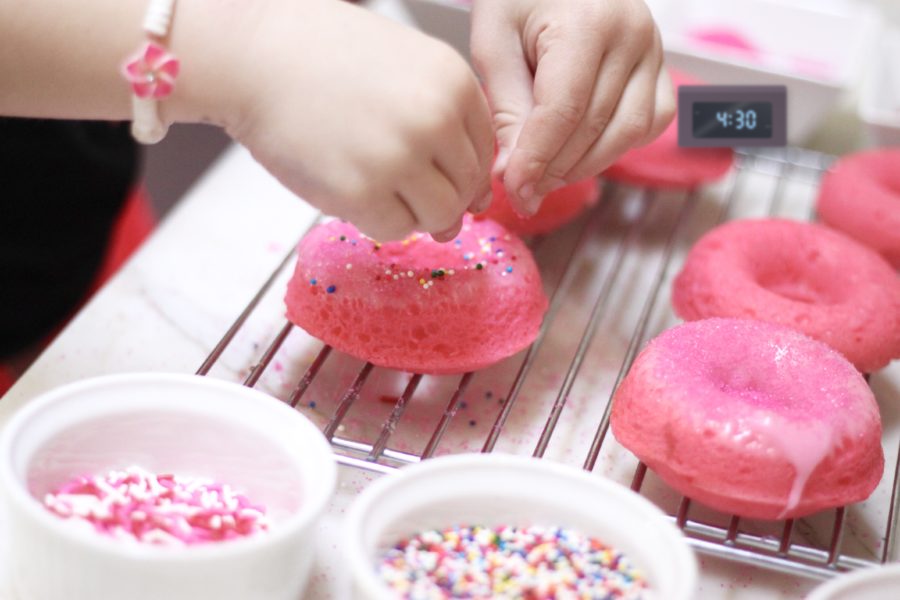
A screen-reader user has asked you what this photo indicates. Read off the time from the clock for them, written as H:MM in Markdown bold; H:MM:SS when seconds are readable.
**4:30**
